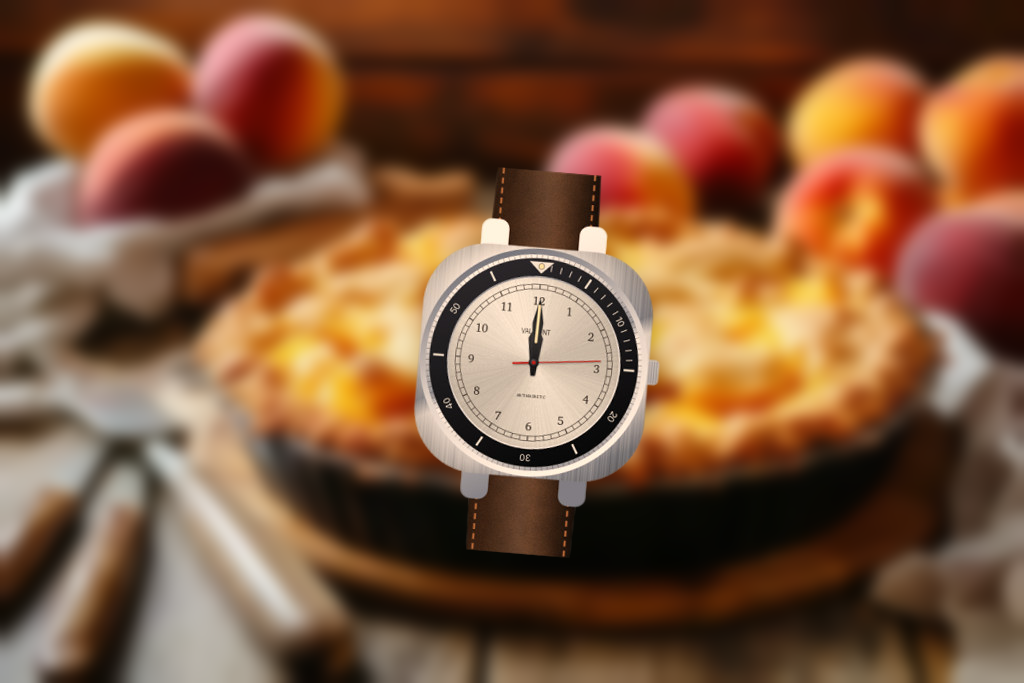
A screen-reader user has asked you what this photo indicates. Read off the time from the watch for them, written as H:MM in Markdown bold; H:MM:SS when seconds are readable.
**12:00:14**
